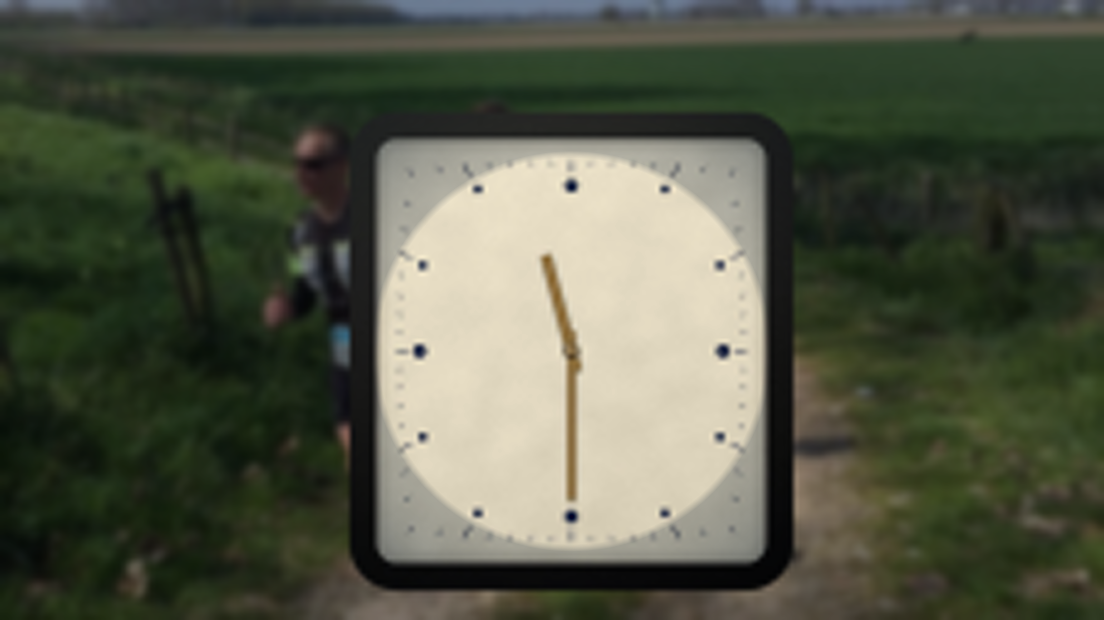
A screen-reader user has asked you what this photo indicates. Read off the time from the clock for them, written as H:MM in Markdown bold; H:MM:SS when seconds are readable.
**11:30**
